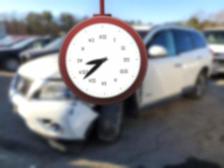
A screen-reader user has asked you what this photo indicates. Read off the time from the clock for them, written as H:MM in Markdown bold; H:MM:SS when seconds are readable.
**8:38**
